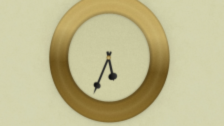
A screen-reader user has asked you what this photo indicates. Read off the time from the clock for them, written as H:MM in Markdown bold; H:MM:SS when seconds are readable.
**5:34**
